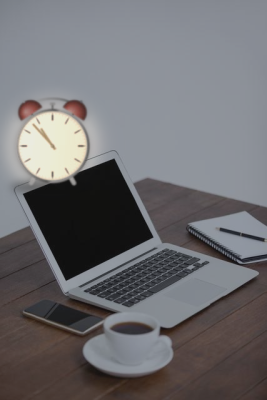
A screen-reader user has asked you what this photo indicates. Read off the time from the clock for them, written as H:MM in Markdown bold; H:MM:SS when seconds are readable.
**10:53**
